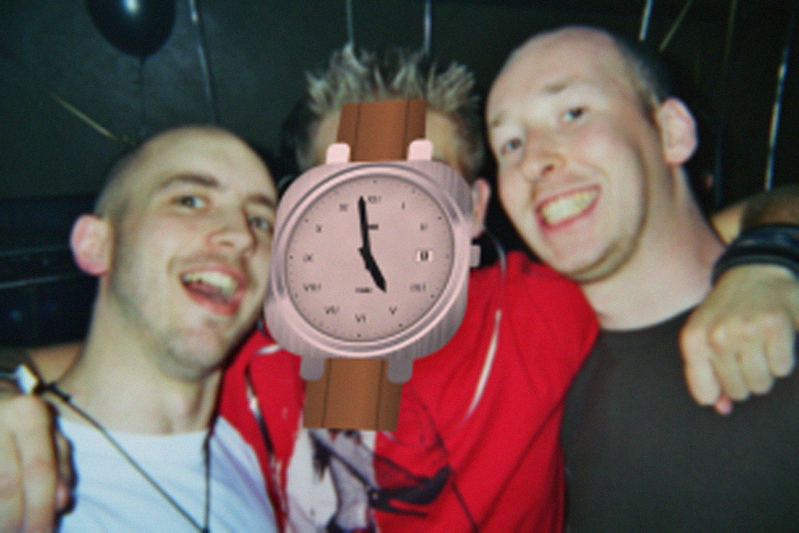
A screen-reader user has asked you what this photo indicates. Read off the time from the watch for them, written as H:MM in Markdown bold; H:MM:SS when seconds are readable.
**4:58**
